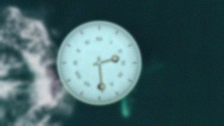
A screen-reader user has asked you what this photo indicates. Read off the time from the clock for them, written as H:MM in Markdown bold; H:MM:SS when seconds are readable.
**2:29**
